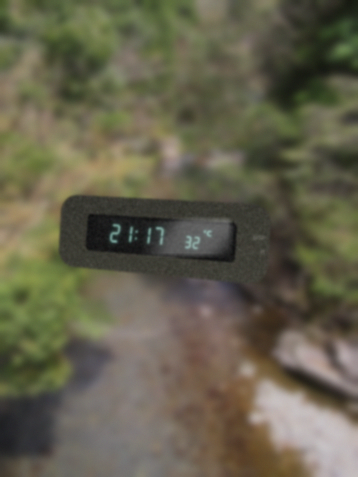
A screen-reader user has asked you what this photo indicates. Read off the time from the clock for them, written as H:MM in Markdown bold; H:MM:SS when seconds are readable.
**21:17**
